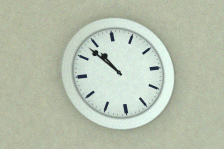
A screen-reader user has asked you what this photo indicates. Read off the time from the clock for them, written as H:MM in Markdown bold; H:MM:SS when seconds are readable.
**10:53**
